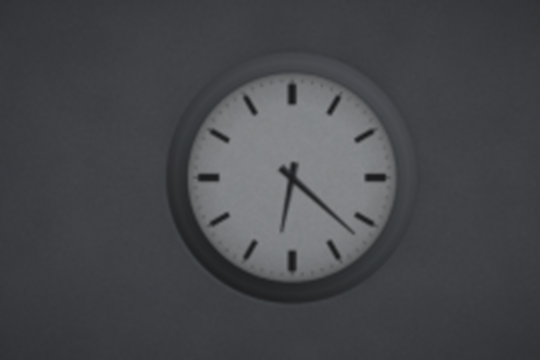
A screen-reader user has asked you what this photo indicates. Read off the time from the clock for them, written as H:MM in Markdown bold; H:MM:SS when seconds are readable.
**6:22**
